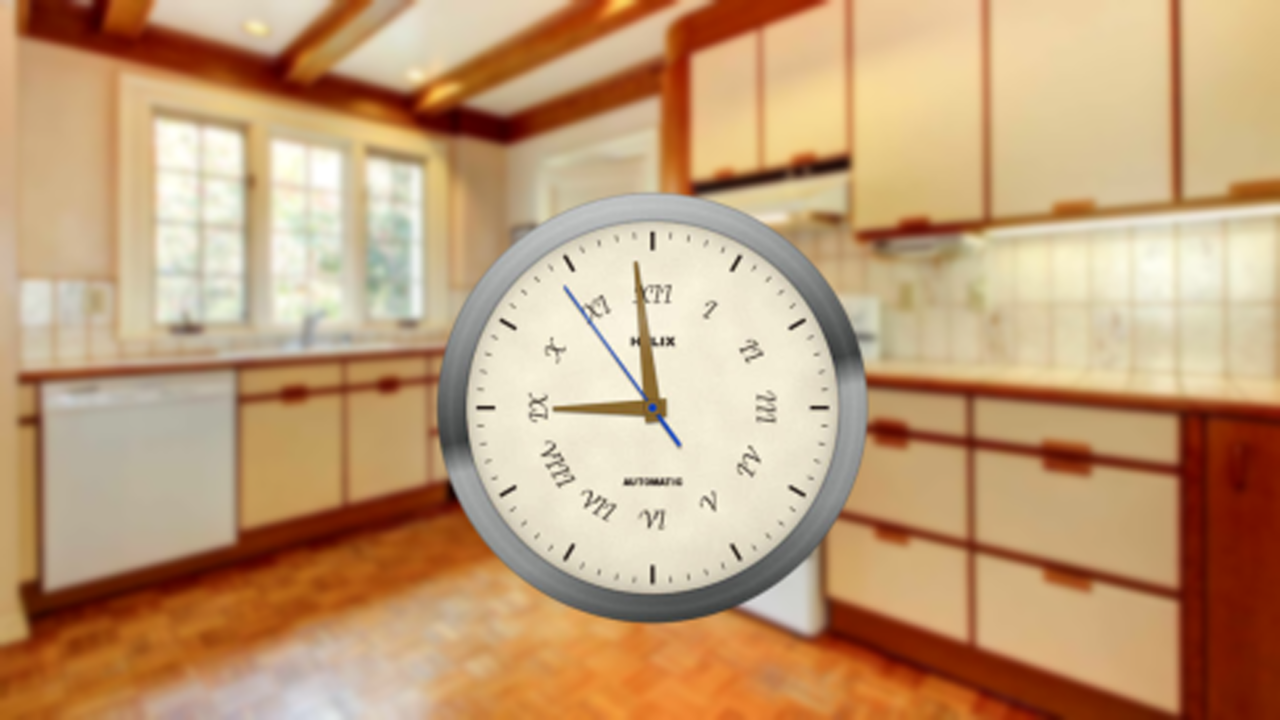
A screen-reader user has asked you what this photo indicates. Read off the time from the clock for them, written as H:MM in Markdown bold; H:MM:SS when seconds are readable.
**8:58:54**
